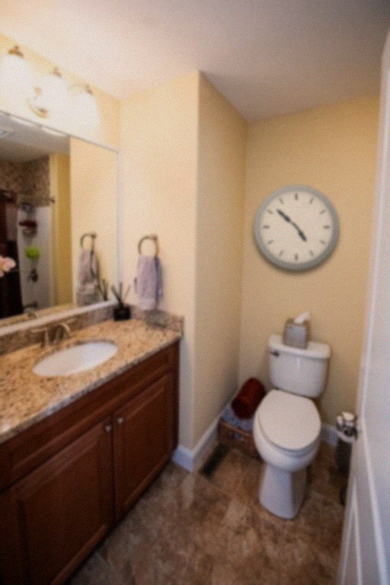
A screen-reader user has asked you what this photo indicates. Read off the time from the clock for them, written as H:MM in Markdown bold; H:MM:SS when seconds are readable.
**4:52**
